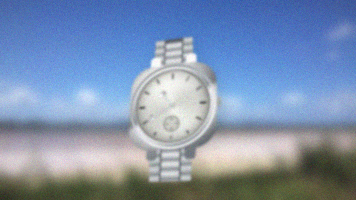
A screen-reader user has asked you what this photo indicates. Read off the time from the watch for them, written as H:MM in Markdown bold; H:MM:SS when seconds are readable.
**10:40**
